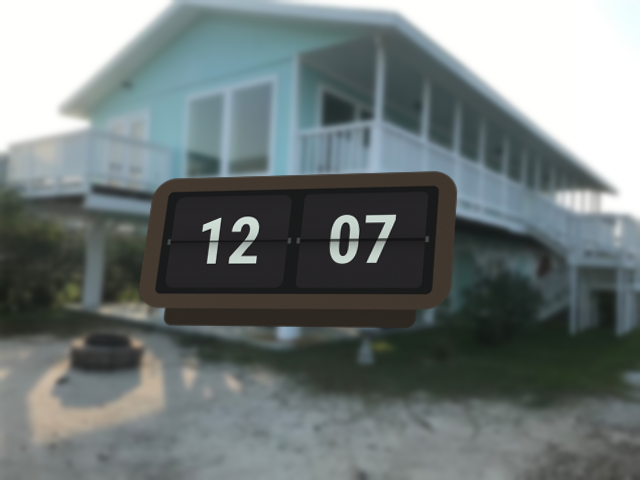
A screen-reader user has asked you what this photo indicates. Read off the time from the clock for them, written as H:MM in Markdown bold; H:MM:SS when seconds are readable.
**12:07**
